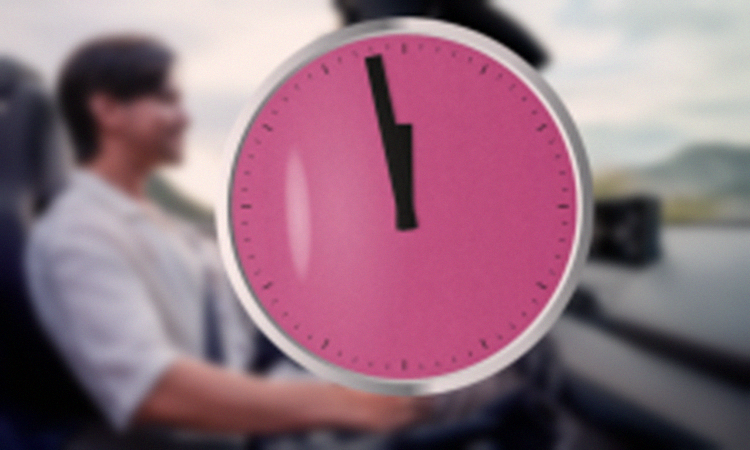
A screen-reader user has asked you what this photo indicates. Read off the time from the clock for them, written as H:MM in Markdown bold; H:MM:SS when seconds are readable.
**11:58**
